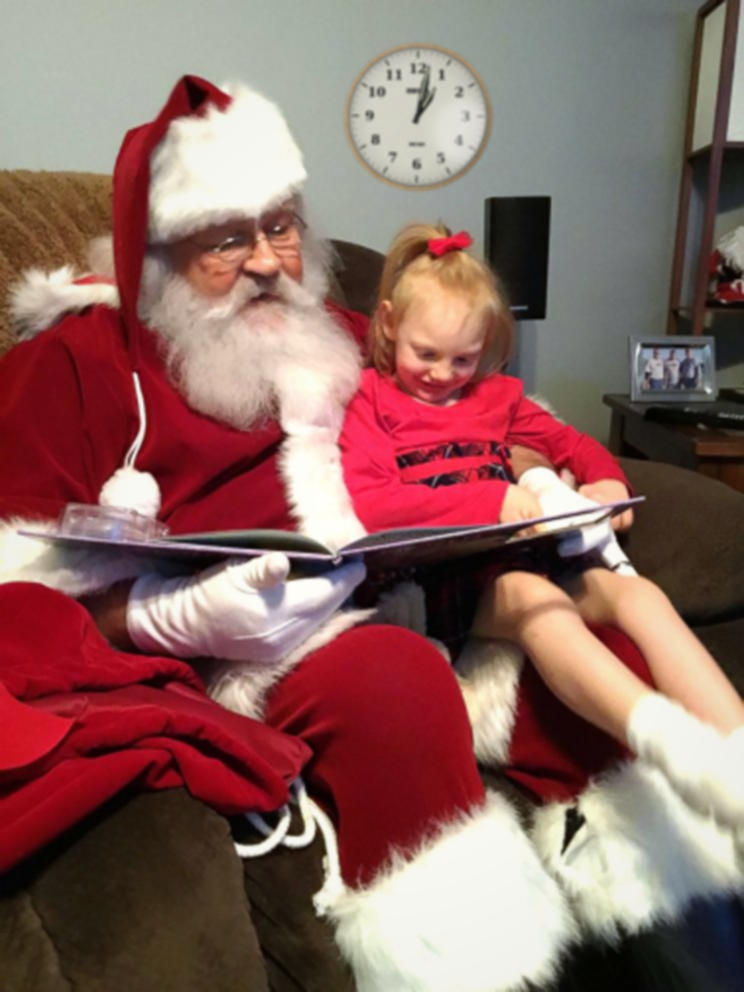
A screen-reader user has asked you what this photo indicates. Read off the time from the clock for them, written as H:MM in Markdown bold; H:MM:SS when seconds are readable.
**1:02**
